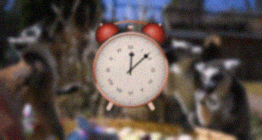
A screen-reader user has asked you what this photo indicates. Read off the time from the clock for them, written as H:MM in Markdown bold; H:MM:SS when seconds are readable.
**12:08**
